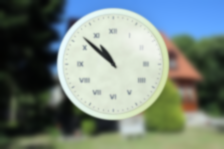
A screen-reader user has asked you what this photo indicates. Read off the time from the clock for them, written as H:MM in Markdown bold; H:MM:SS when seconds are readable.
**10:52**
